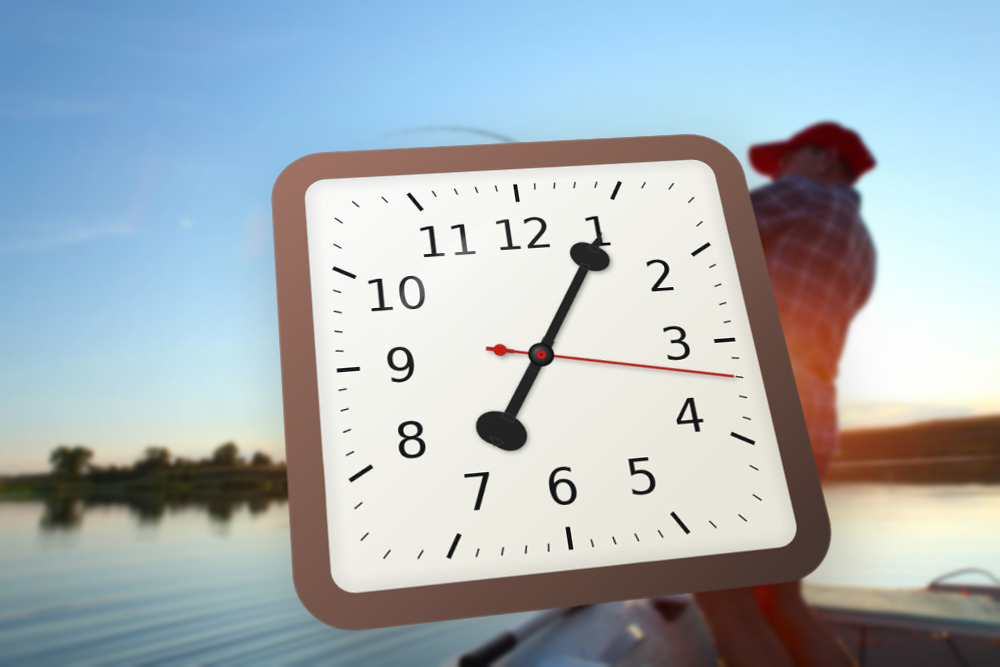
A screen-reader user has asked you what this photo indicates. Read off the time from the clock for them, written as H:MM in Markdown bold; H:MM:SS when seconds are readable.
**7:05:17**
